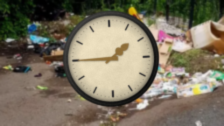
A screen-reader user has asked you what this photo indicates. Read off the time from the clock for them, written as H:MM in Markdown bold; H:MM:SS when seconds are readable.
**1:45**
